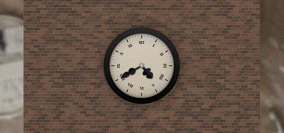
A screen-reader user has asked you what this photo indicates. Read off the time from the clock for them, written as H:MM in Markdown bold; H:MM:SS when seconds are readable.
**4:40**
